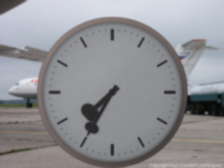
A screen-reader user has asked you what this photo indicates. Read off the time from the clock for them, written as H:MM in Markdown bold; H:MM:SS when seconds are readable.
**7:35**
